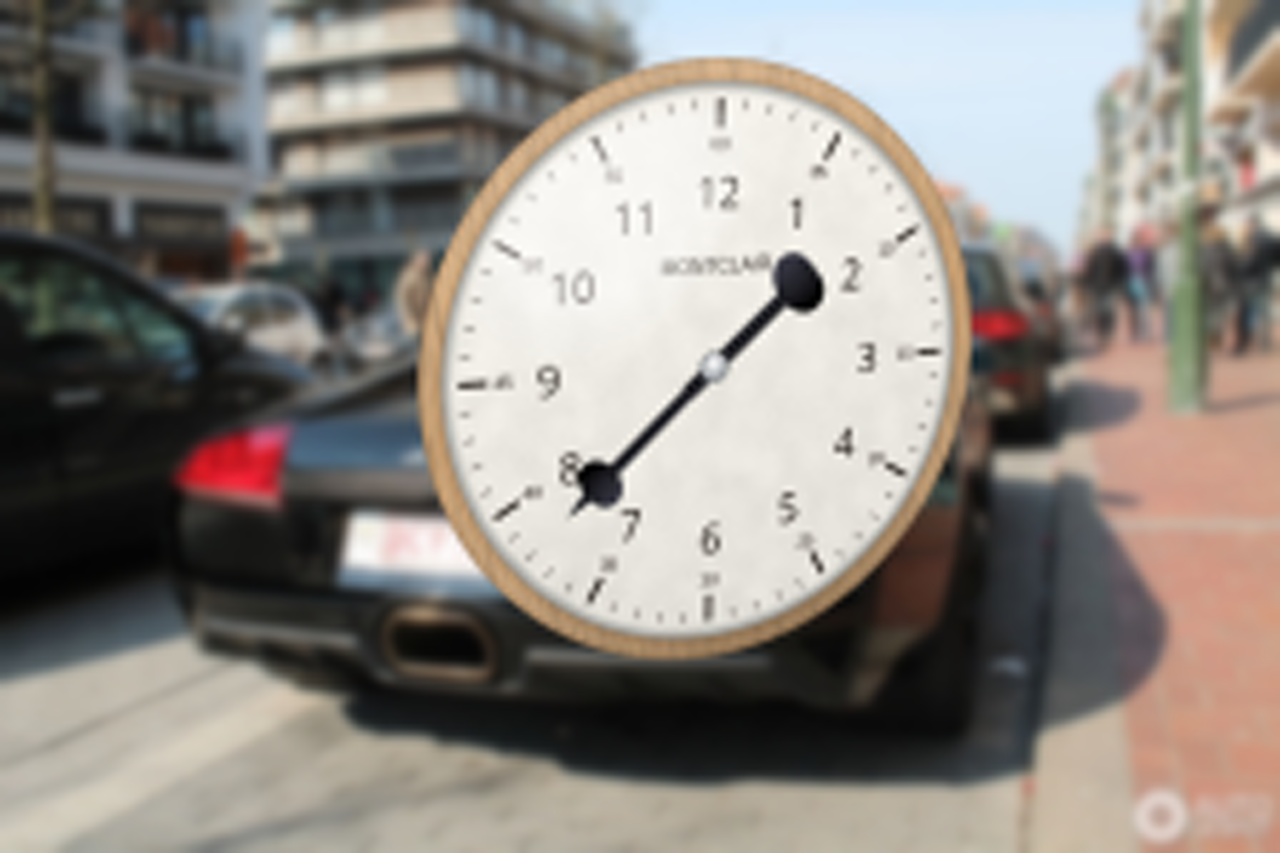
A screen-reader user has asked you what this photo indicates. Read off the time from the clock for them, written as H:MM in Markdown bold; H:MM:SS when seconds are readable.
**1:38**
